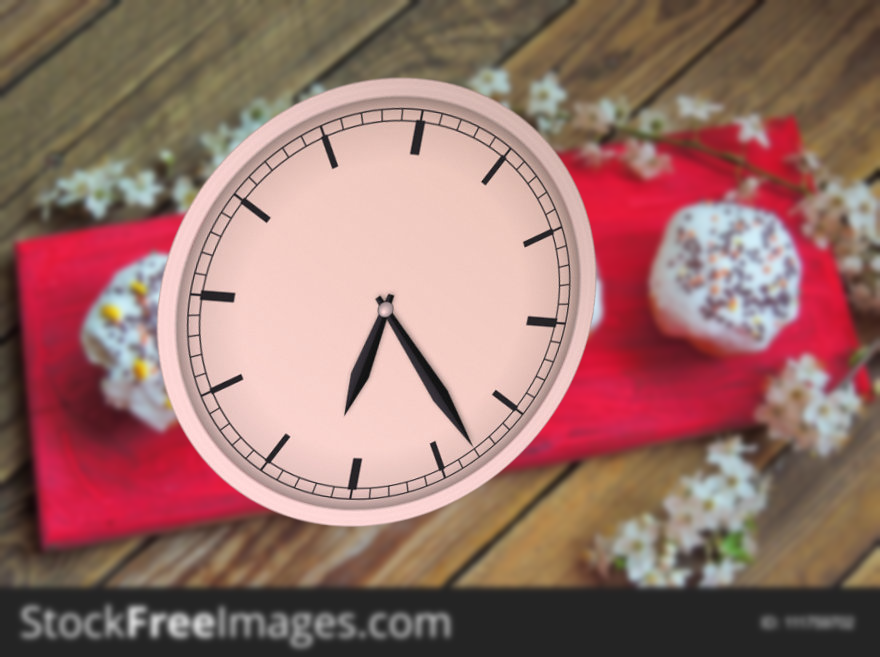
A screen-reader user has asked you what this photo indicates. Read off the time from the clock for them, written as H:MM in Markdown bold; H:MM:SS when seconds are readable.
**6:23**
